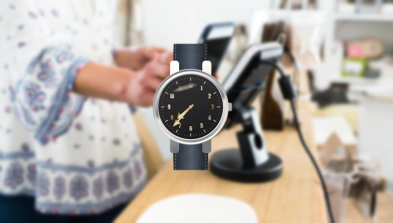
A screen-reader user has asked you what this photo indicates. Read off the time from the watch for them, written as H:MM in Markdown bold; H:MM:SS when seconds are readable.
**7:37**
